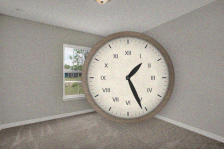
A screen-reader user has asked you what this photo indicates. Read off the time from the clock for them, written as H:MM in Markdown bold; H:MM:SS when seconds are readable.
**1:26**
